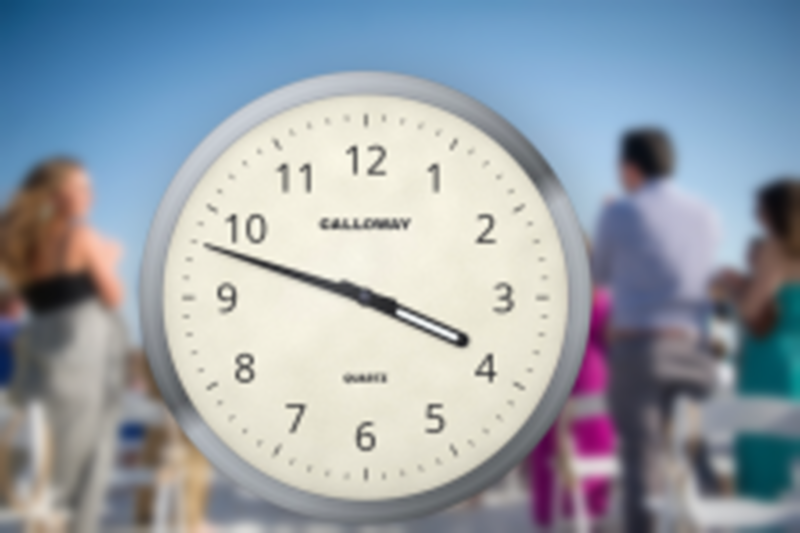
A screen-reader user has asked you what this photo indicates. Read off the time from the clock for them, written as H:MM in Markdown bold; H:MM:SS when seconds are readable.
**3:48**
